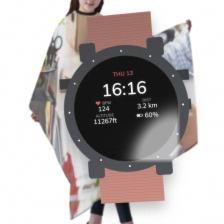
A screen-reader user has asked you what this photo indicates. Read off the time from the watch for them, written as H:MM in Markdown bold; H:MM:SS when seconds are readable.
**16:16**
